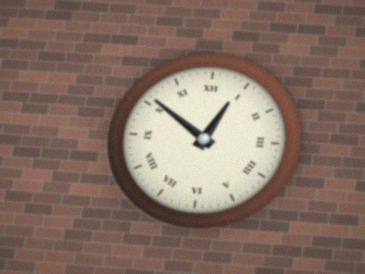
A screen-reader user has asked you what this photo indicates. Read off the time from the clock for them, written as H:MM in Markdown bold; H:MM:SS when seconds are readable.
**12:51**
